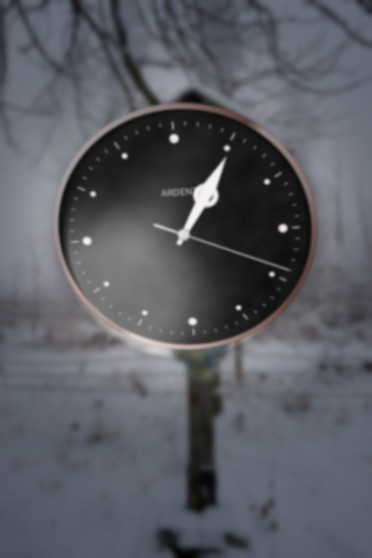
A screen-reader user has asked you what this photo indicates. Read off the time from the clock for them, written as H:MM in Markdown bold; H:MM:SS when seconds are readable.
**1:05:19**
